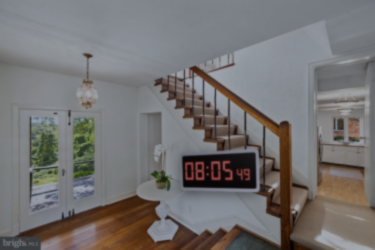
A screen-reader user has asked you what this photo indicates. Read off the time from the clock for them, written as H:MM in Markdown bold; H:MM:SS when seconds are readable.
**8:05**
